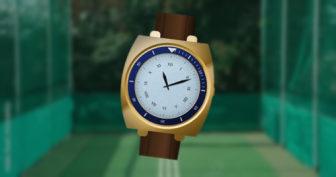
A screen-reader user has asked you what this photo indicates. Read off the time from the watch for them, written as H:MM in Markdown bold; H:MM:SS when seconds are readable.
**11:11**
